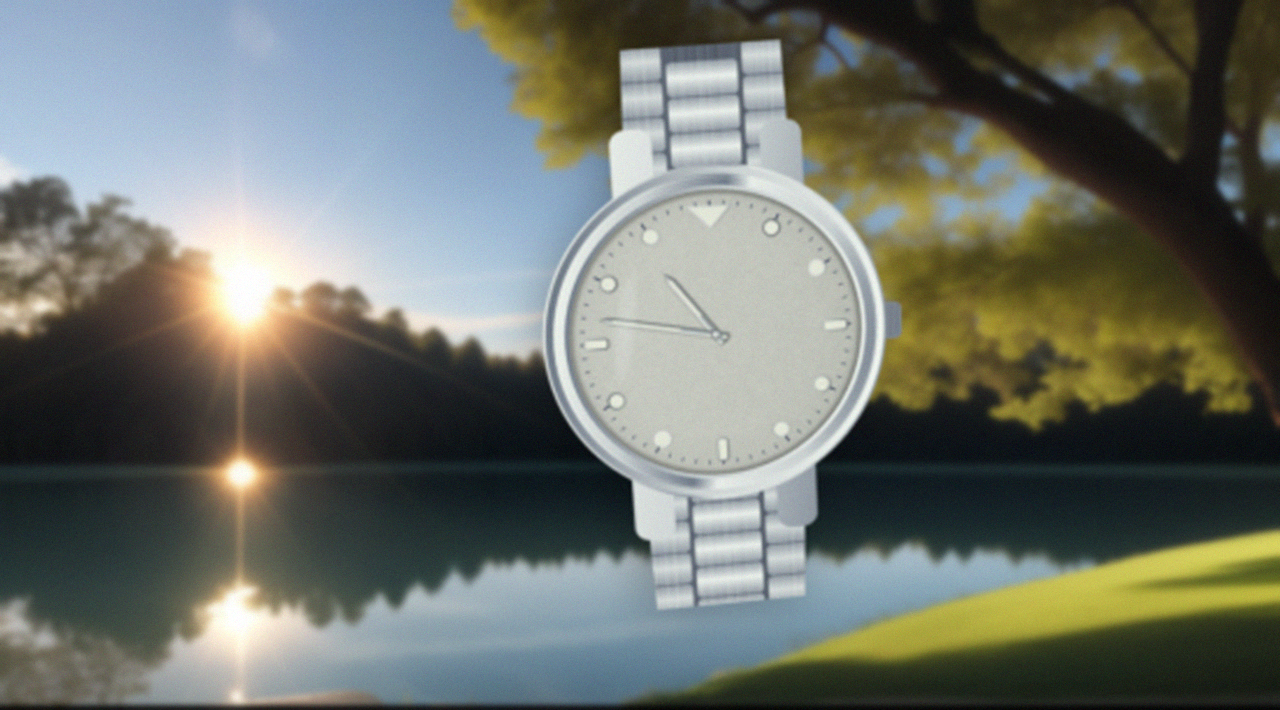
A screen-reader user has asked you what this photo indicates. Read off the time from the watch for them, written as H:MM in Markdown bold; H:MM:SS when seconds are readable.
**10:47**
